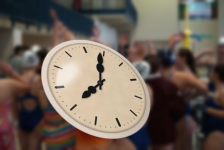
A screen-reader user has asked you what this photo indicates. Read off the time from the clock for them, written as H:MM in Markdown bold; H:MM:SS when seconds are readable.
**8:04**
